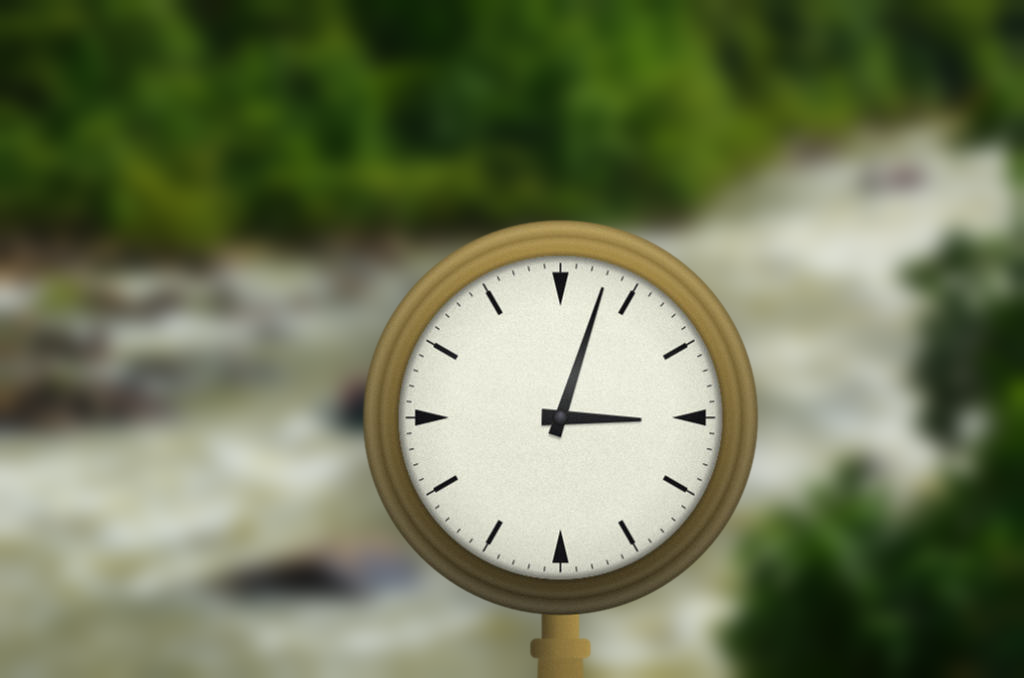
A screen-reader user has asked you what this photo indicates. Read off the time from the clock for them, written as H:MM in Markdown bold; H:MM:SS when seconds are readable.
**3:03**
